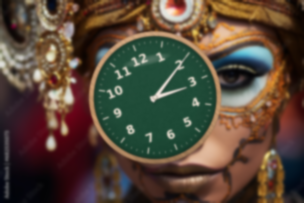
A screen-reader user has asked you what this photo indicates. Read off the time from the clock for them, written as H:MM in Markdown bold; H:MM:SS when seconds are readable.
**3:10**
